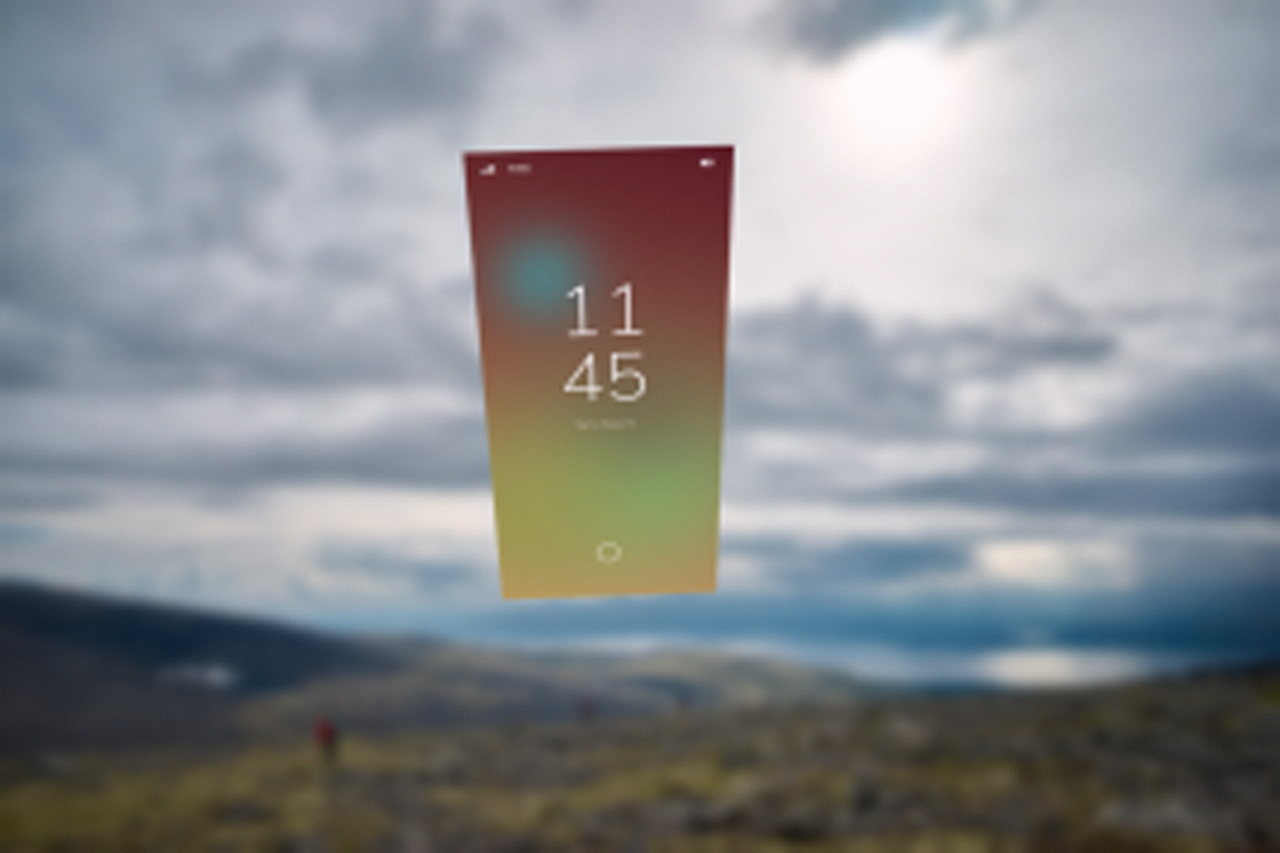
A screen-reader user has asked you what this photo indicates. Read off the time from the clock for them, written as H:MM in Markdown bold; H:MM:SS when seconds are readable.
**11:45**
